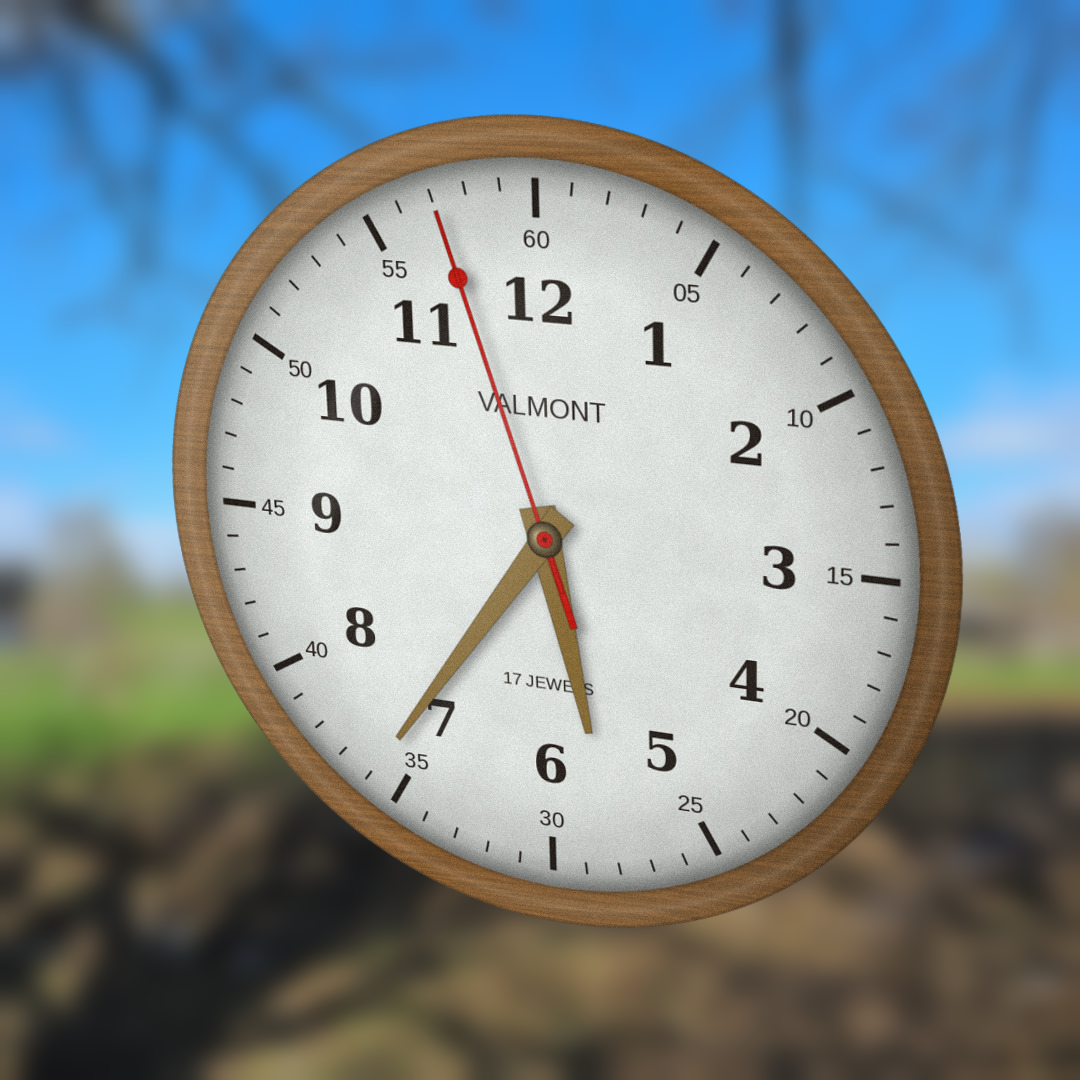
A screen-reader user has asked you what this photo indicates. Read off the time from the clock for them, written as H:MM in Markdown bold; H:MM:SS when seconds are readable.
**5:35:57**
